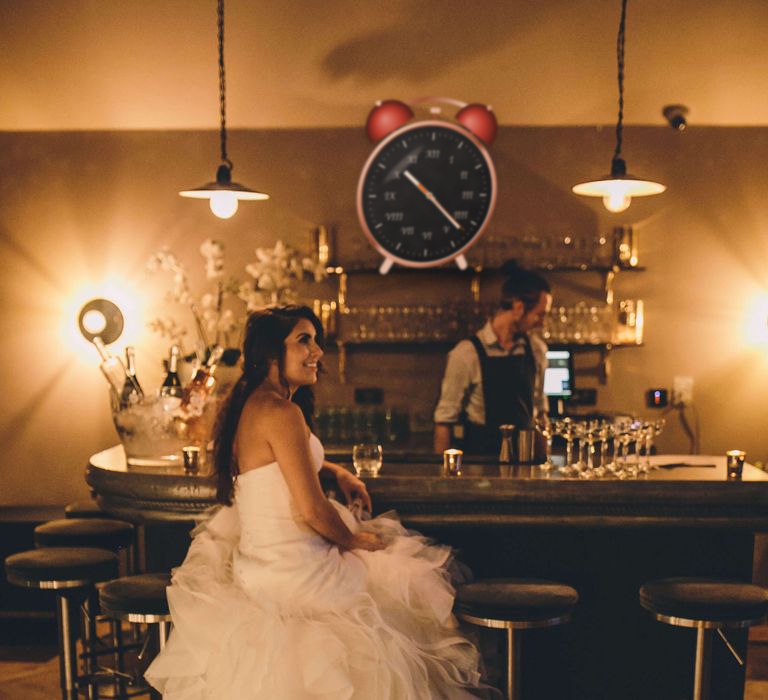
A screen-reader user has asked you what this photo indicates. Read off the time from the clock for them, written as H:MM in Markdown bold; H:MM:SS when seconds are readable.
**10:22:22**
